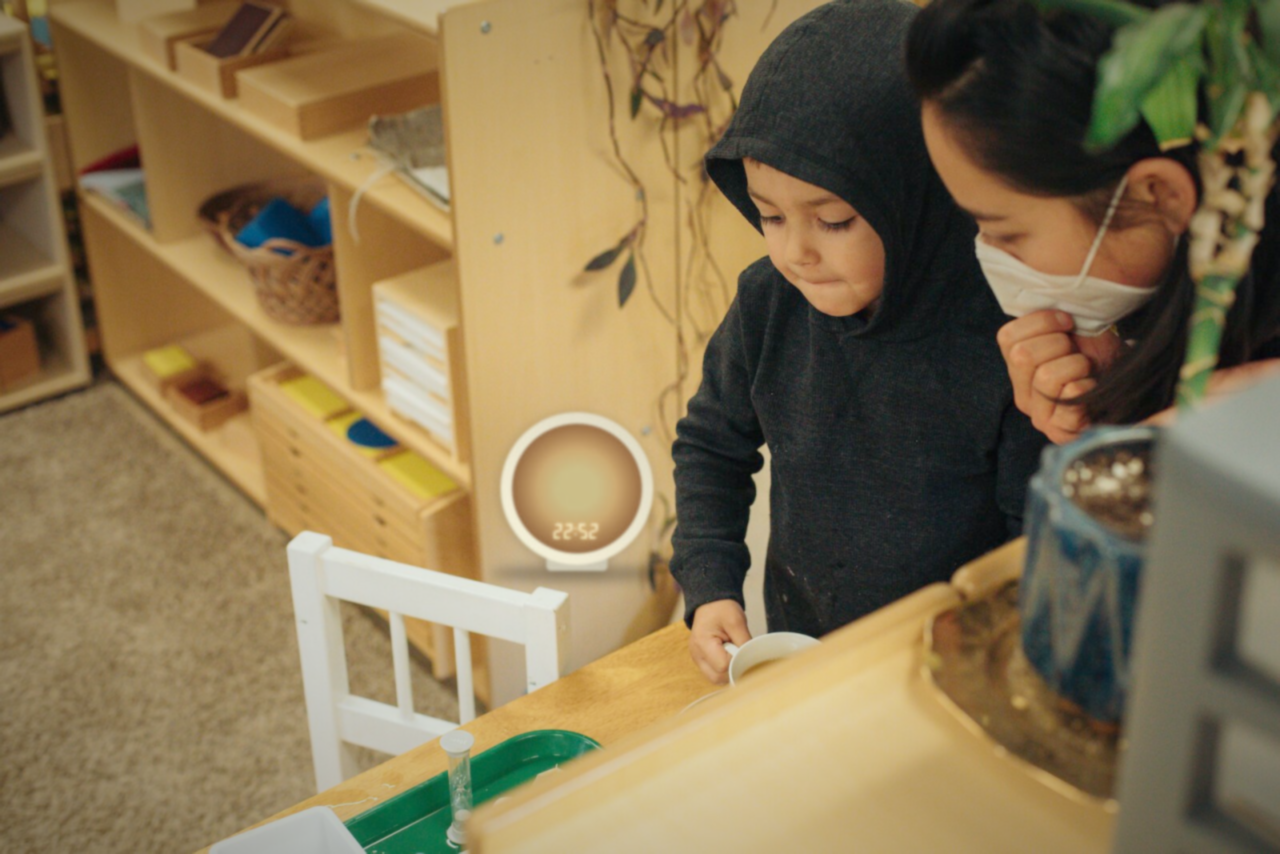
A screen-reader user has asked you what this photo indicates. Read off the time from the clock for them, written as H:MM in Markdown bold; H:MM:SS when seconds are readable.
**22:52**
